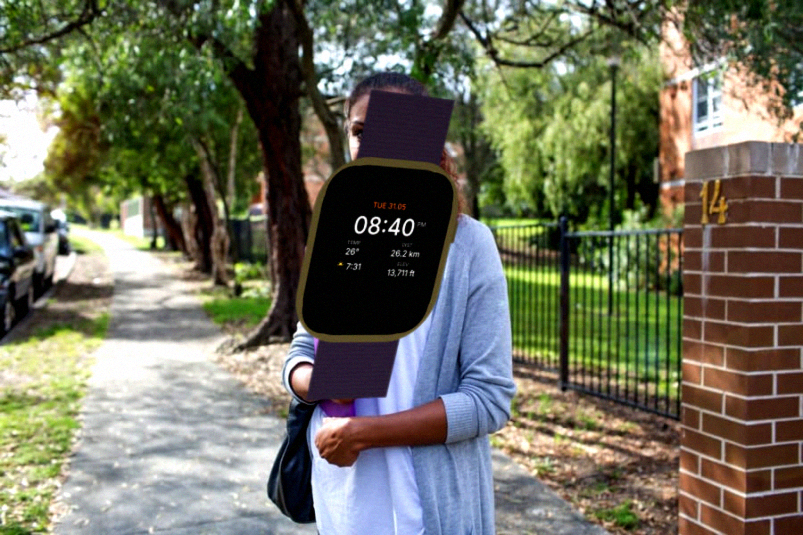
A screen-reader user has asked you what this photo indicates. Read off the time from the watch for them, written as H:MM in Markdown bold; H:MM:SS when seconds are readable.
**8:40**
